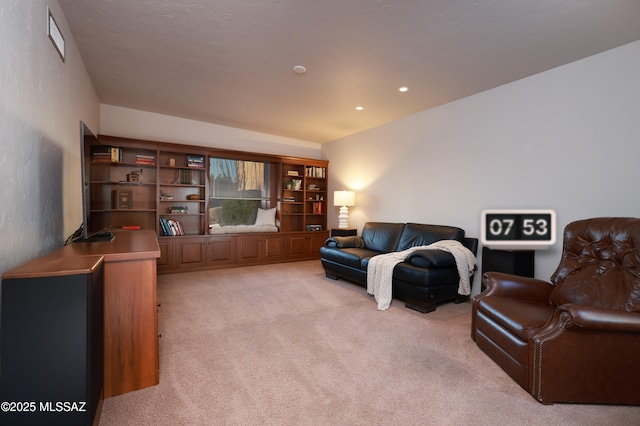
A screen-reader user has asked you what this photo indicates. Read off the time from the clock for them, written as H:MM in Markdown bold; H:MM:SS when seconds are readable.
**7:53**
